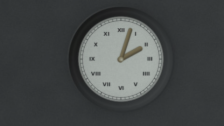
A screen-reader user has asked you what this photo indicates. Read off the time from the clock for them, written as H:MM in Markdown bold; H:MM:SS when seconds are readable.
**2:03**
